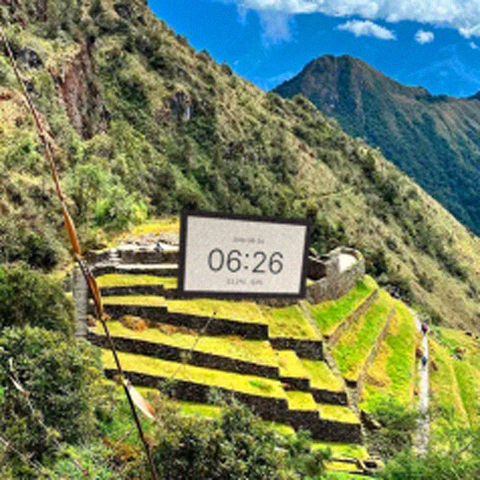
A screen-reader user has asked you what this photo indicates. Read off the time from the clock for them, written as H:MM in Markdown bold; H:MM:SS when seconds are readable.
**6:26**
